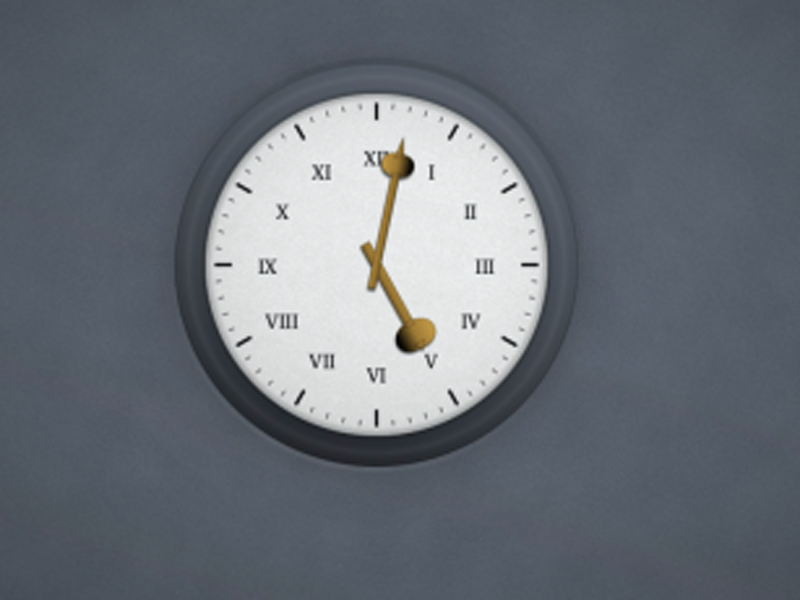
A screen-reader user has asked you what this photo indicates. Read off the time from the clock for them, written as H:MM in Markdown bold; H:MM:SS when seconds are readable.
**5:02**
